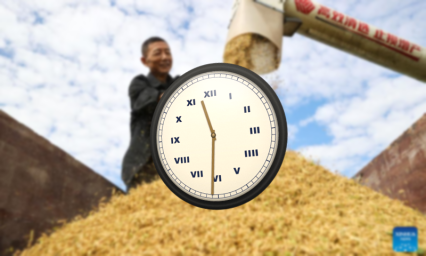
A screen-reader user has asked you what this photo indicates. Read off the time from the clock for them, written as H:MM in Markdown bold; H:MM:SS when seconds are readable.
**11:31**
